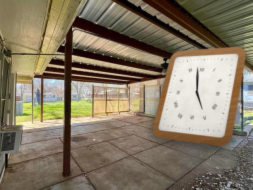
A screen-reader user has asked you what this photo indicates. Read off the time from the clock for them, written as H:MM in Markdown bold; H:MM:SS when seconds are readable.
**4:58**
